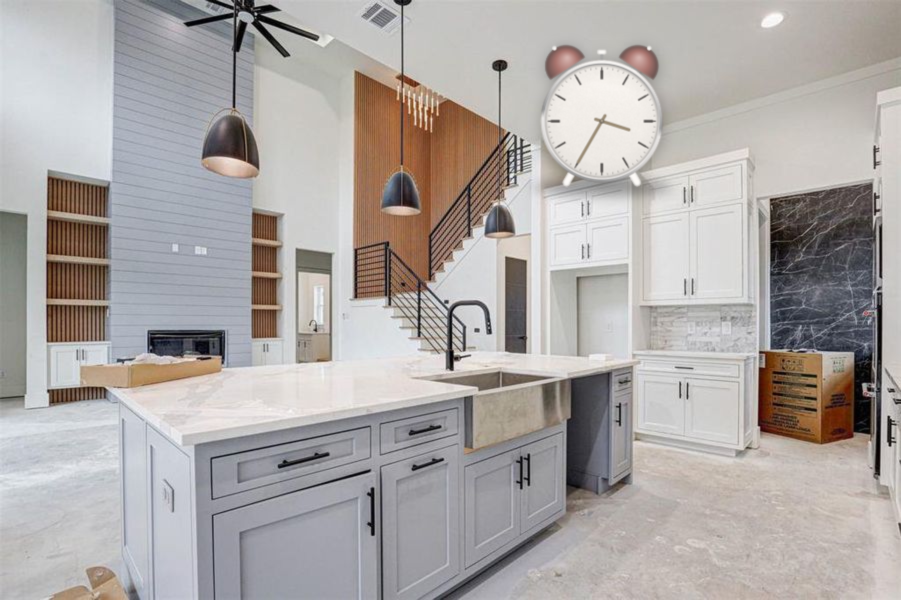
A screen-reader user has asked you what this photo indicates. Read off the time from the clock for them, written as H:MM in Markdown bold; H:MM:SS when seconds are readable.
**3:35**
